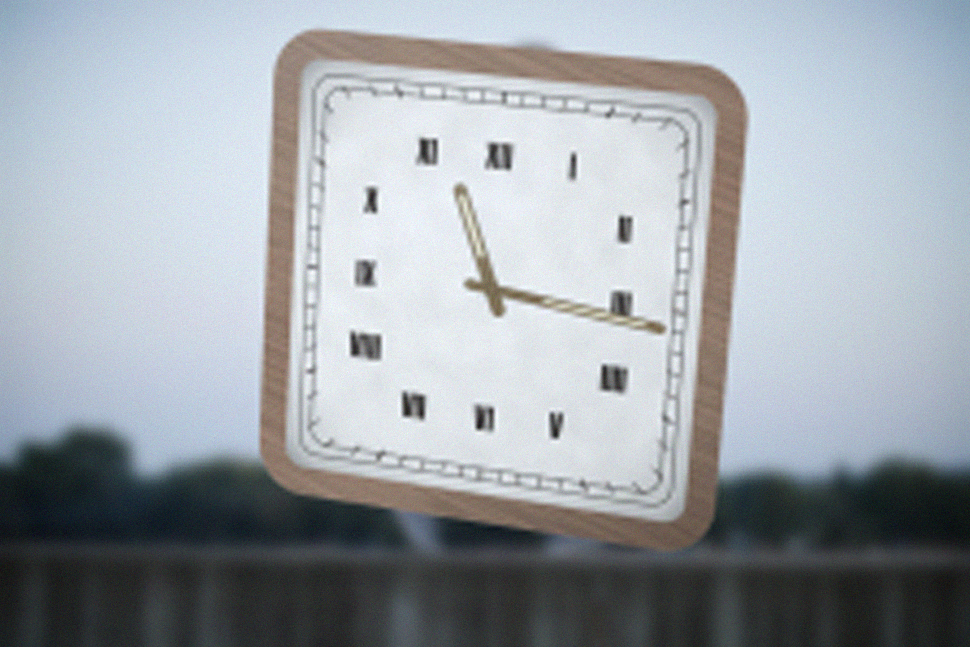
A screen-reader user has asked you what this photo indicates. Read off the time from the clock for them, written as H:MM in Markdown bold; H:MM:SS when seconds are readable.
**11:16**
